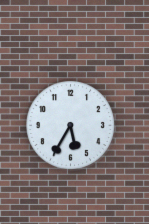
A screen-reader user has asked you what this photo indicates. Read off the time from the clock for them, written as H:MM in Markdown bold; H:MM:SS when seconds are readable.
**5:35**
